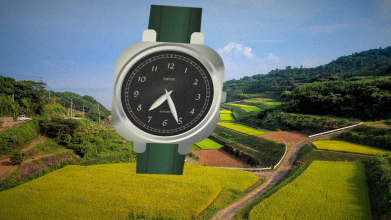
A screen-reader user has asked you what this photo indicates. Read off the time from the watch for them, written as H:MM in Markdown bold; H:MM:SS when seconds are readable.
**7:26**
